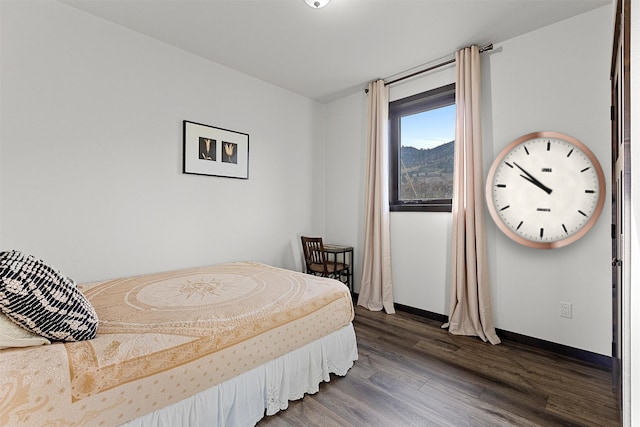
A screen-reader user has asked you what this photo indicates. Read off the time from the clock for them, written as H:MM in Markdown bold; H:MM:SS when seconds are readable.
**9:51**
